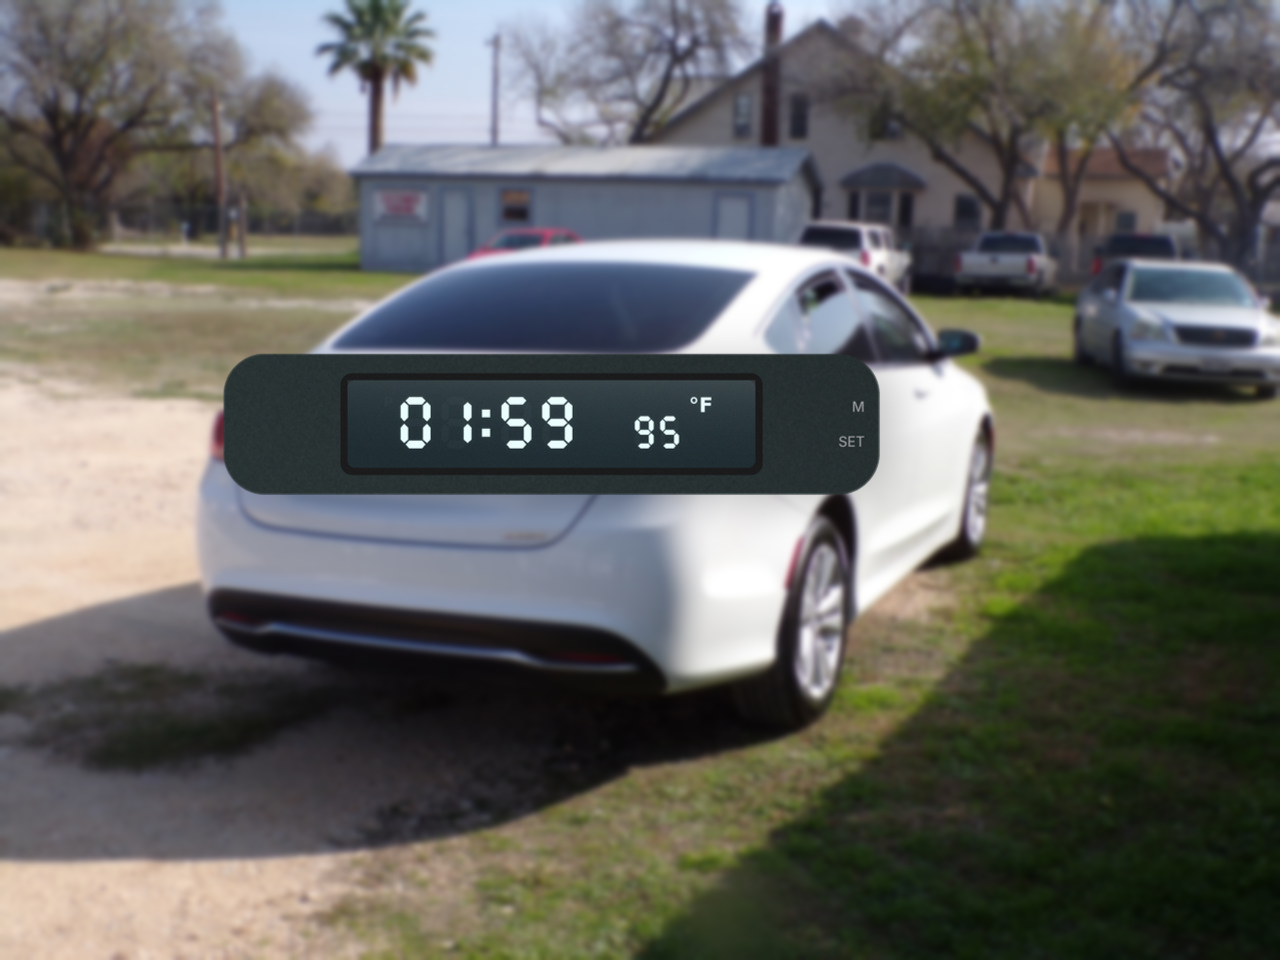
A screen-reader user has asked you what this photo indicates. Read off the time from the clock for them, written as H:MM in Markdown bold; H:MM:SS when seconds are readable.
**1:59**
